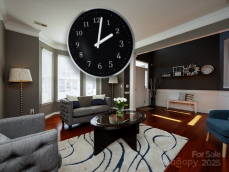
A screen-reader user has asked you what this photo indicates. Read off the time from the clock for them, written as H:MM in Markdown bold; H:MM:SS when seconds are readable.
**2:02**
